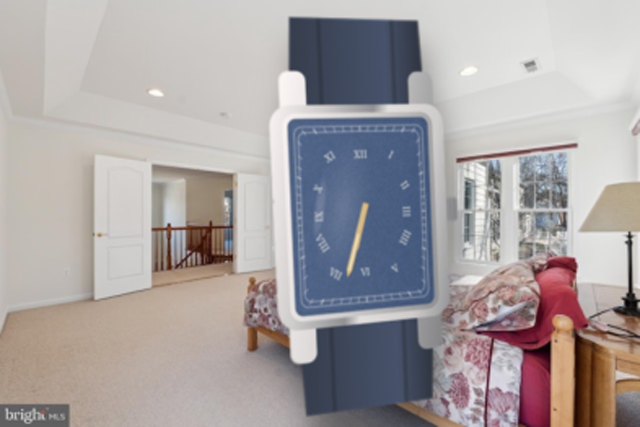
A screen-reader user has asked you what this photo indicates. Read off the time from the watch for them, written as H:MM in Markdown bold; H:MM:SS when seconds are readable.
**6:33**
